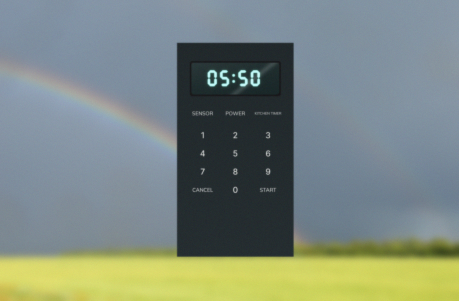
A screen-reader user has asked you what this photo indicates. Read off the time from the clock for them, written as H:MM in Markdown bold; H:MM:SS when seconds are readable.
**5:50**
